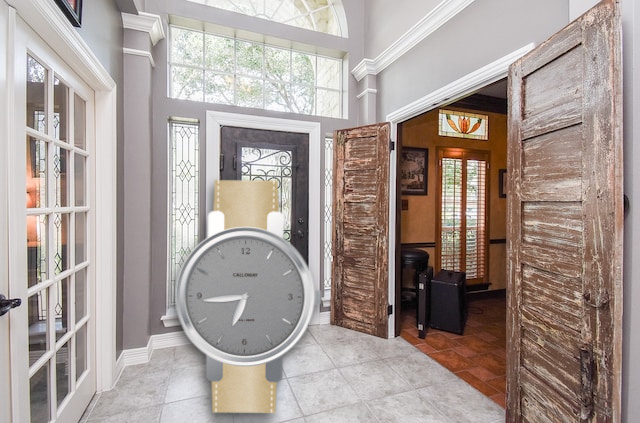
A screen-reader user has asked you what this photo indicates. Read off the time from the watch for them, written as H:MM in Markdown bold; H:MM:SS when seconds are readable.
**6:44**
